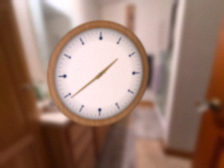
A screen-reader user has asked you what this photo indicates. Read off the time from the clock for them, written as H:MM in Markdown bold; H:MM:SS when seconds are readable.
**1:39**
